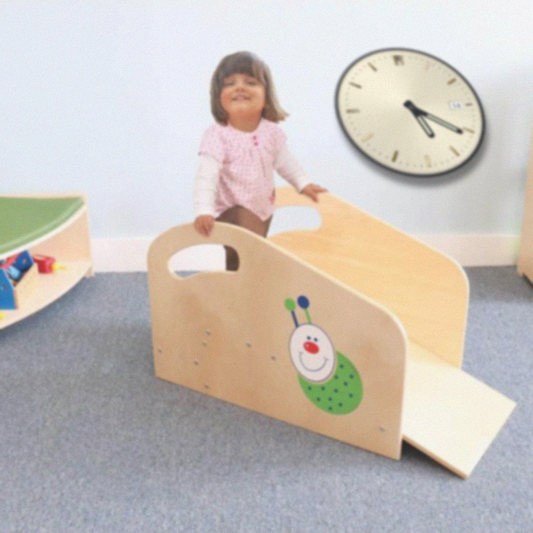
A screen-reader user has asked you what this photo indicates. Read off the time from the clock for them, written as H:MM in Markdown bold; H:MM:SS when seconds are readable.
**5:21**
